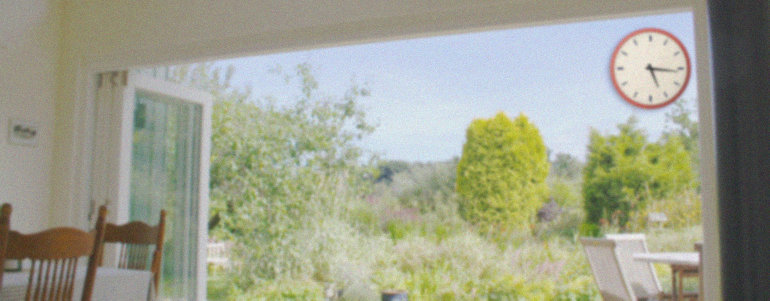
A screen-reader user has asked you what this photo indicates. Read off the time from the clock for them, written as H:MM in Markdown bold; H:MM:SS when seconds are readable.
**5:16**
